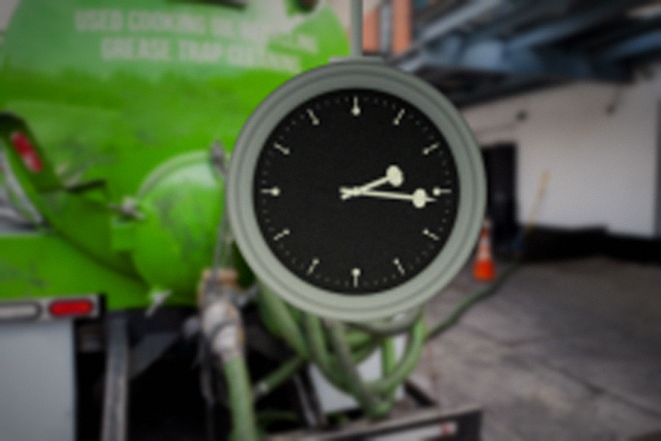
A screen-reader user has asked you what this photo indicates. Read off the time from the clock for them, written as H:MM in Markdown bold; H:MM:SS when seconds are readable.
**2:16**
